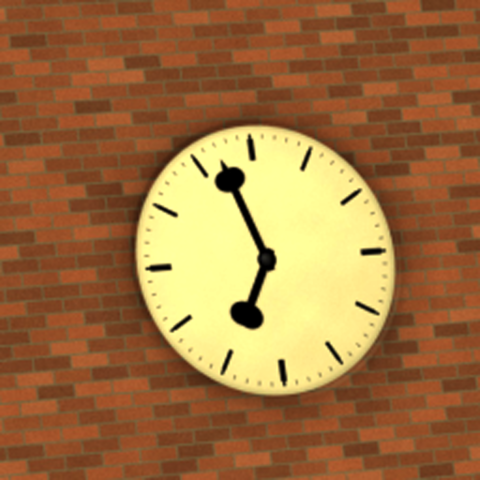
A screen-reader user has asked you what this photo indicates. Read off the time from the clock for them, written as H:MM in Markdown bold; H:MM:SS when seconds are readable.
**6:57**
